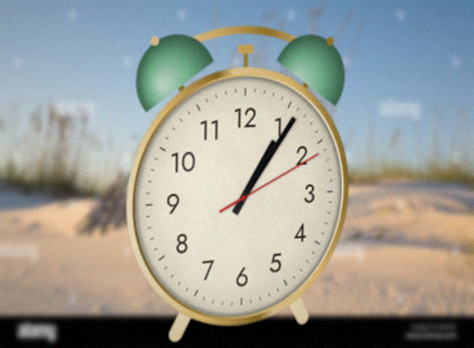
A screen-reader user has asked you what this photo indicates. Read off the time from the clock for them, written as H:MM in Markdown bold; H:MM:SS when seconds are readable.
**1:06:11**
